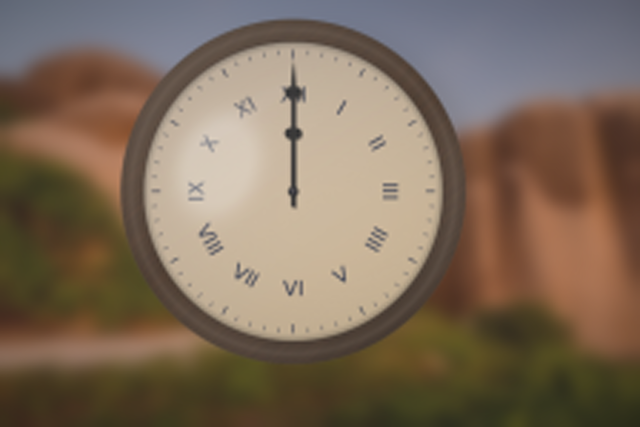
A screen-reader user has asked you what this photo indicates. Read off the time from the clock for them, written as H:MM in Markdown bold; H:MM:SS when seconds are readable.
**12:00**
